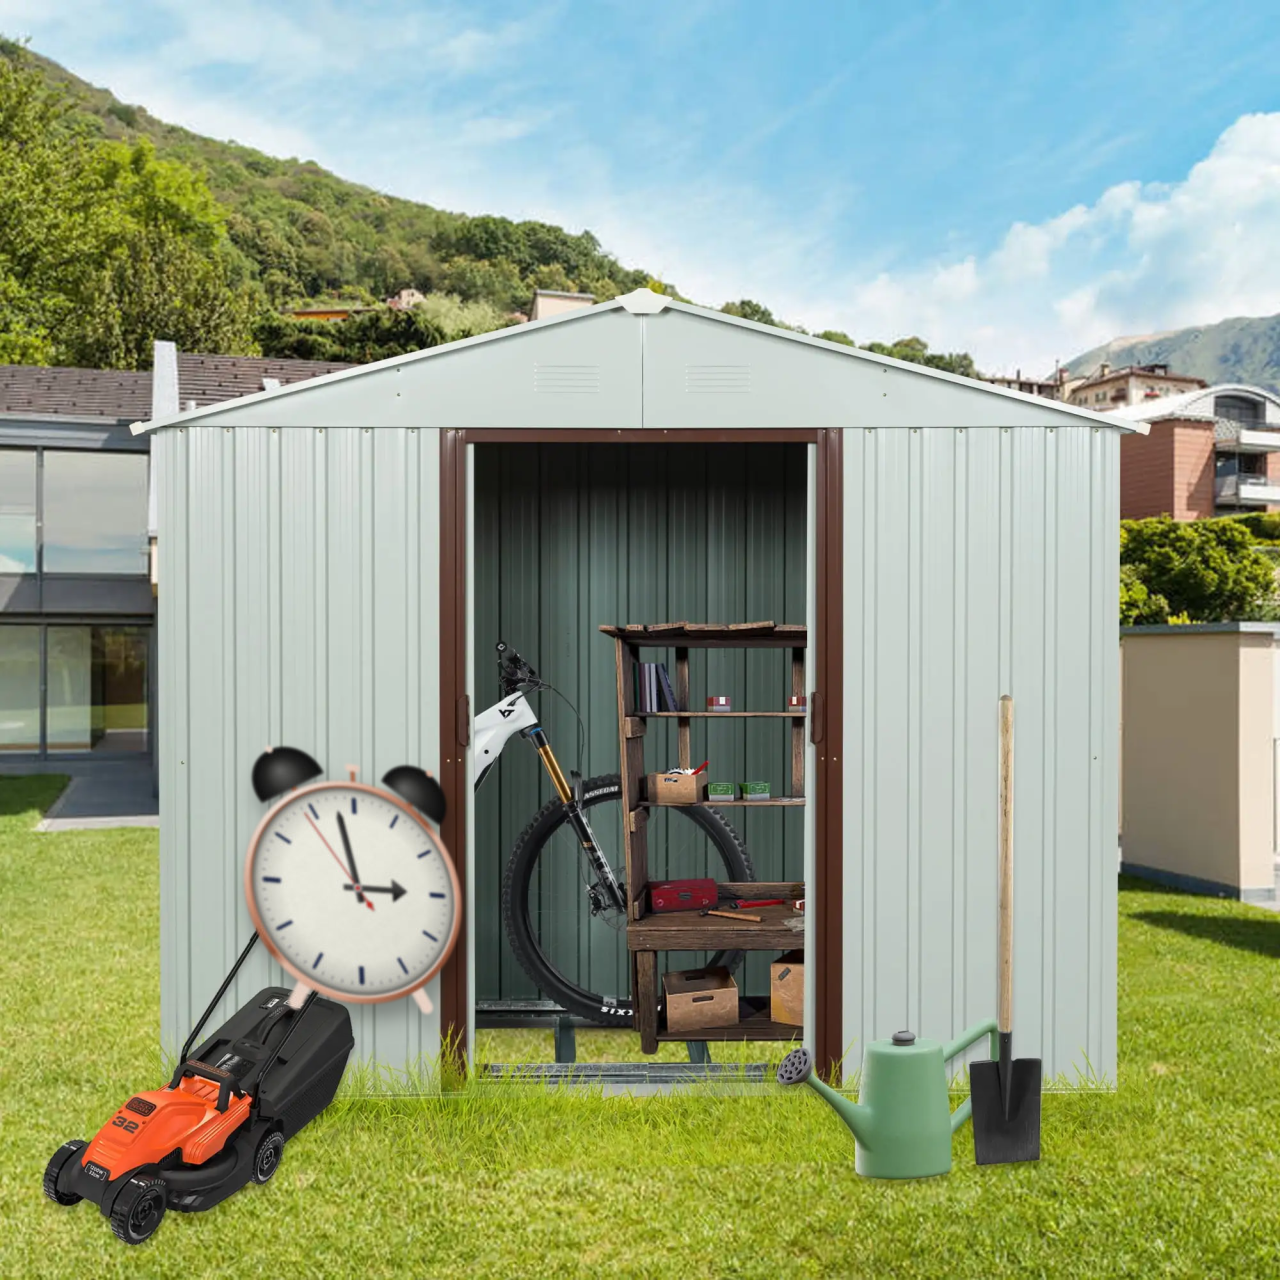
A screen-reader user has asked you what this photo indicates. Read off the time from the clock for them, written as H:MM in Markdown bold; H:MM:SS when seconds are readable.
**2:57:54**
